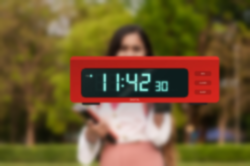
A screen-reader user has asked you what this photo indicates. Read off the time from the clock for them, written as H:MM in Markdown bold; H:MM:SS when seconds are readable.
**11:42**
